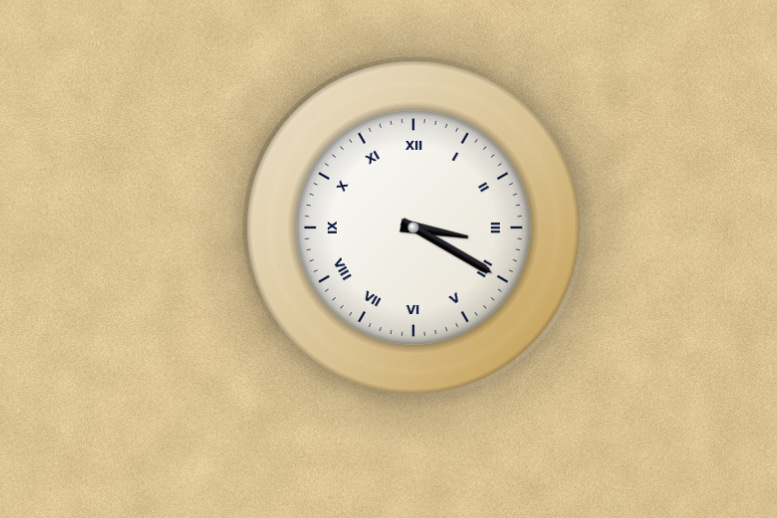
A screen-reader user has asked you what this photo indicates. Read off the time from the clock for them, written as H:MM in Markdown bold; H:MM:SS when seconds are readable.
**3:20**
